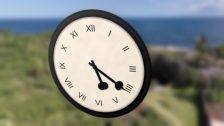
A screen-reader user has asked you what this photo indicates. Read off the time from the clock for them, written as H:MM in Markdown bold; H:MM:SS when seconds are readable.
**5:21**
